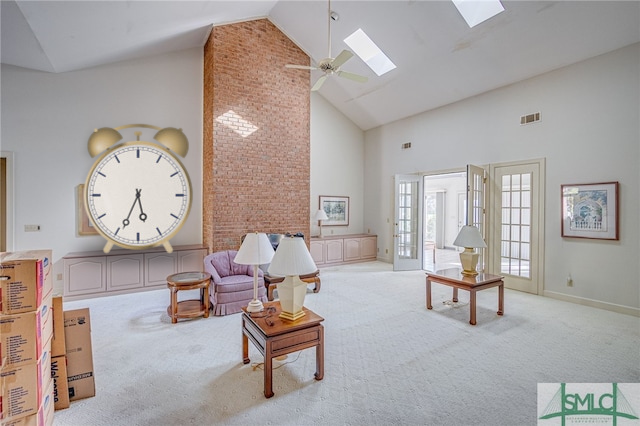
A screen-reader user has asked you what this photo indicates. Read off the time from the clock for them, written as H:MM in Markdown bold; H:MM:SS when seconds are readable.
**5:34**
